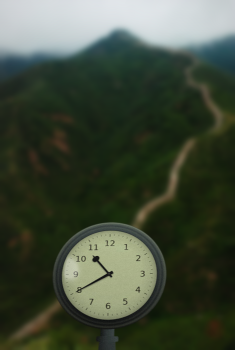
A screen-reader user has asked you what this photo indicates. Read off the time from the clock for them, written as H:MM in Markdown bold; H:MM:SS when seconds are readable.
**10:40**
